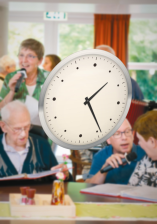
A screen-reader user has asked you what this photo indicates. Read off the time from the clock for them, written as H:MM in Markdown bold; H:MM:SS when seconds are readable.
**1:24**
